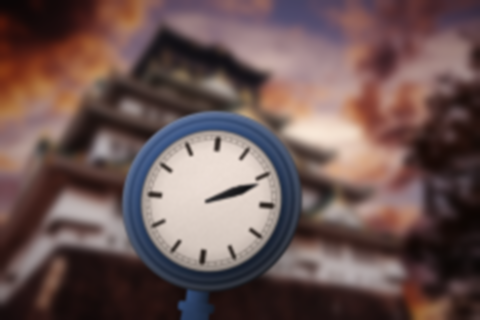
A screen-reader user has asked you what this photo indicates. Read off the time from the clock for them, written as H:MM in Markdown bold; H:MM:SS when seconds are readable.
**2:11**
